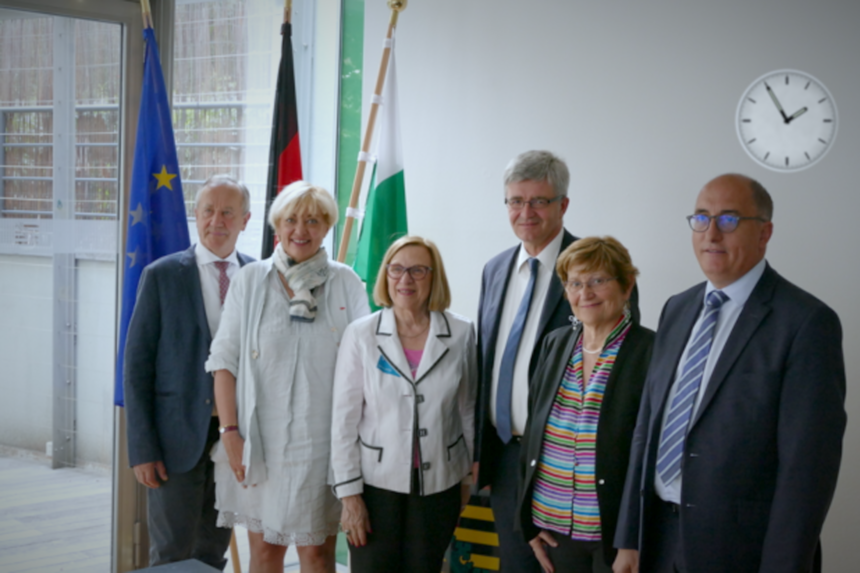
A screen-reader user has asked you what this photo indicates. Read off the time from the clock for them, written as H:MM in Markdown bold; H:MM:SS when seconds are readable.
**1:55**
